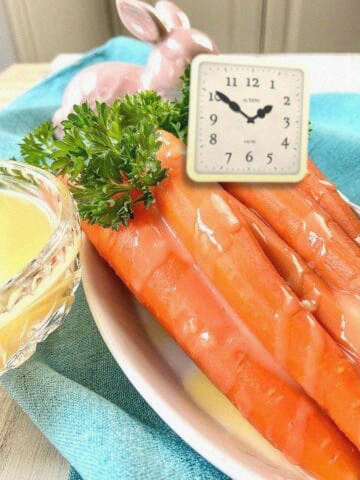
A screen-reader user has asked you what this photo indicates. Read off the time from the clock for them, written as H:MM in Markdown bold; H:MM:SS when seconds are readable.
**1:51**
